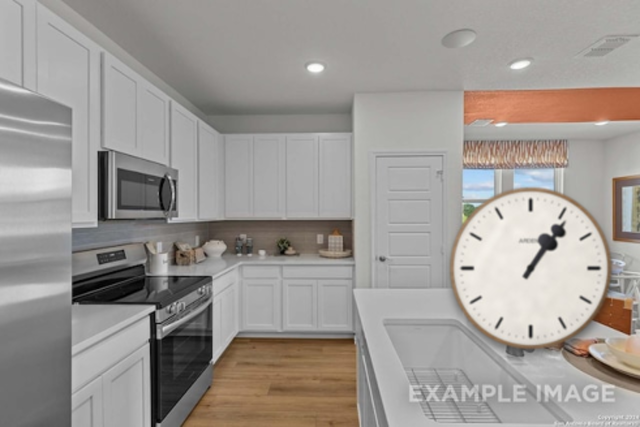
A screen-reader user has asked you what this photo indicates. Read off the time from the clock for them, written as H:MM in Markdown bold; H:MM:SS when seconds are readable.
**1:06**
